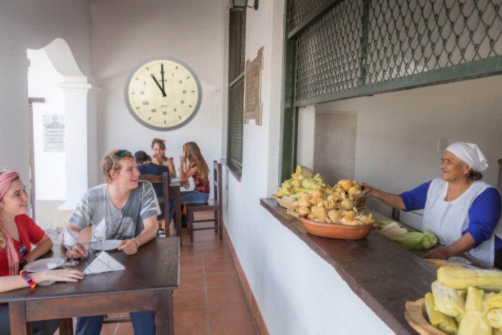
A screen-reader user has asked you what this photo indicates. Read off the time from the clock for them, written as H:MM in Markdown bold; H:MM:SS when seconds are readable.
**11:00**
